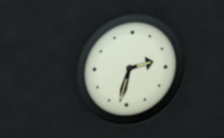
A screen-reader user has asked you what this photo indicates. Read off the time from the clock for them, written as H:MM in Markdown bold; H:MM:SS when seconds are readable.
**2:32**
